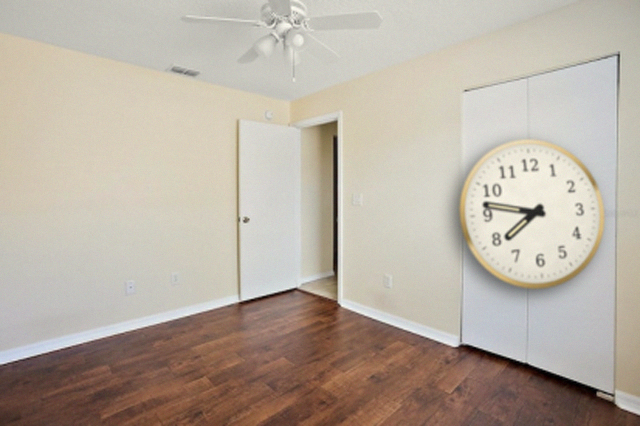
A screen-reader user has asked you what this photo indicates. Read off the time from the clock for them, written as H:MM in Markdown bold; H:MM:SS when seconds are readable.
**7:47**
